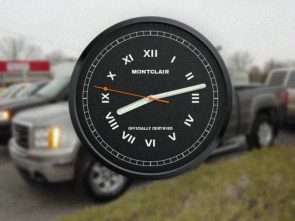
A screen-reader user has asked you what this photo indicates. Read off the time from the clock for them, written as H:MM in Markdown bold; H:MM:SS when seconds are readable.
**8:12:47**
